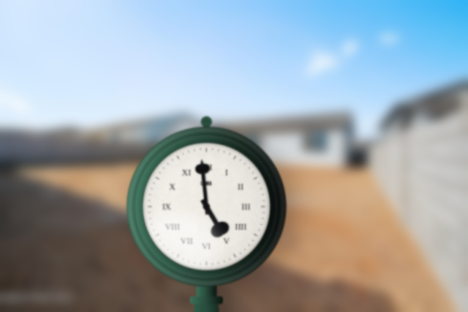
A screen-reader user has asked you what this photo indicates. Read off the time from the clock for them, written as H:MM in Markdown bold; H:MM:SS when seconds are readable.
**4:59**
